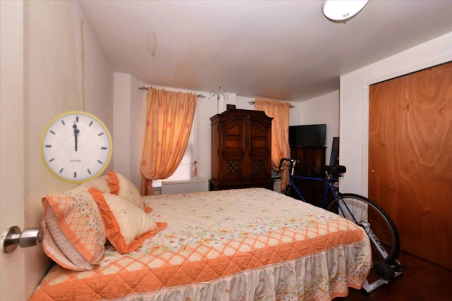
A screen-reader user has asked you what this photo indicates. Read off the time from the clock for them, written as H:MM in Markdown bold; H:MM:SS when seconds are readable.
**11:59**
